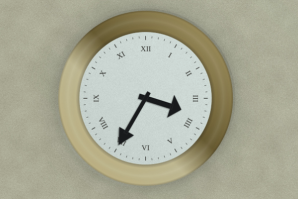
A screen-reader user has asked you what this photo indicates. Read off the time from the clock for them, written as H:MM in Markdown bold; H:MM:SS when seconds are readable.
**3:35**
